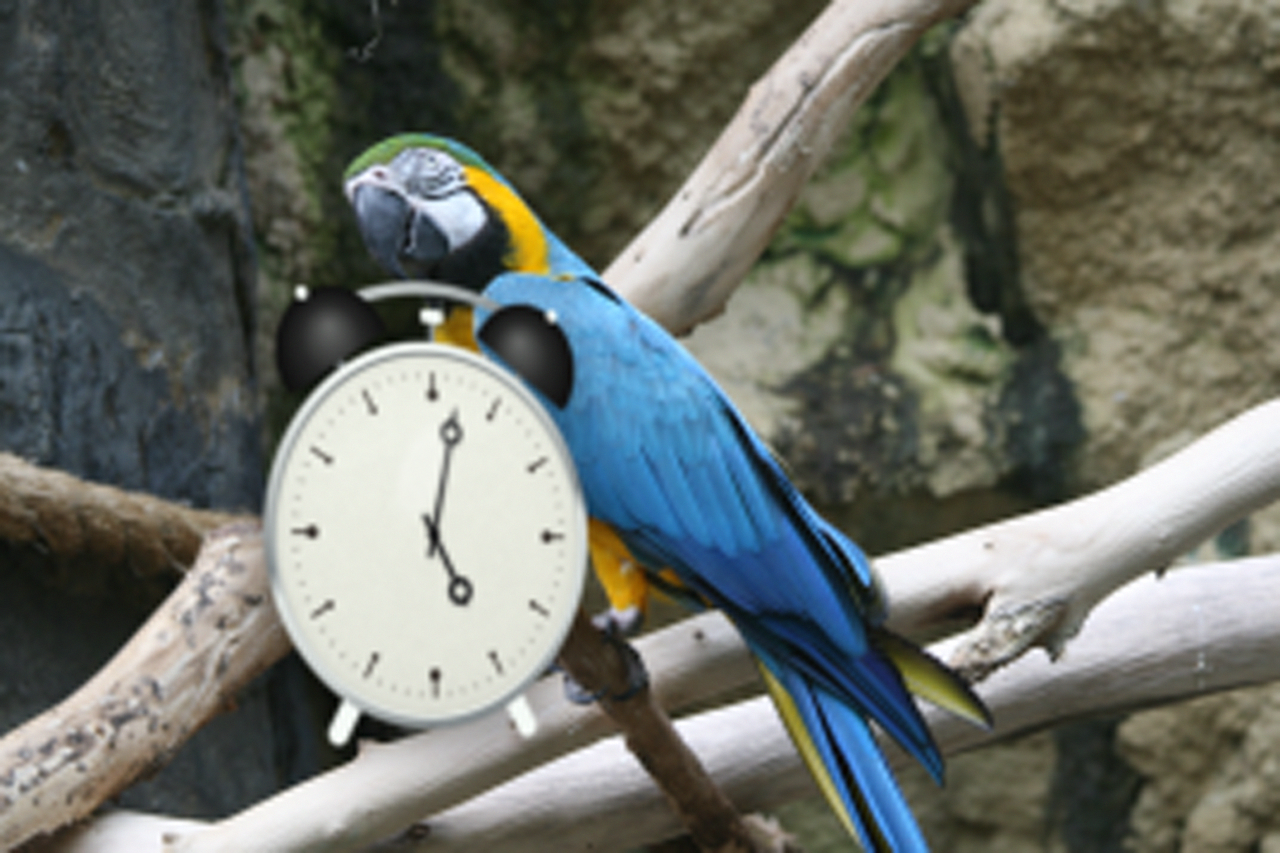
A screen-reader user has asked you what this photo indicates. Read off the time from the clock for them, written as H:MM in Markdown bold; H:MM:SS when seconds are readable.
**5:02**
